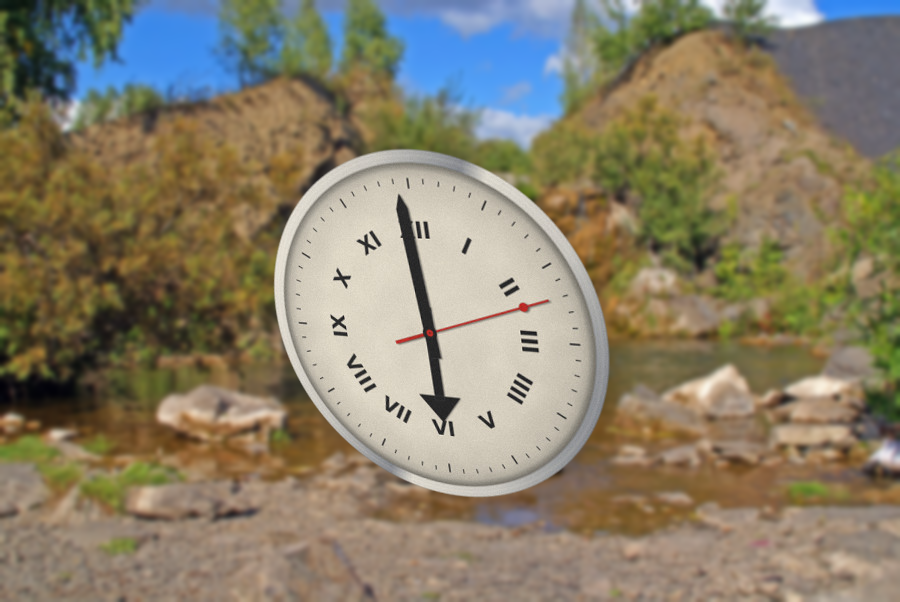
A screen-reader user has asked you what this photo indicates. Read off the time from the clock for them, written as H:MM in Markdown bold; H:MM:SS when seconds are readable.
**5:59:12**
